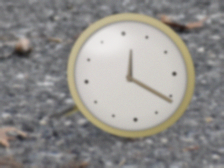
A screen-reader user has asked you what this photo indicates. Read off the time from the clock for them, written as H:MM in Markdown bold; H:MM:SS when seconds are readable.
**12:21**
